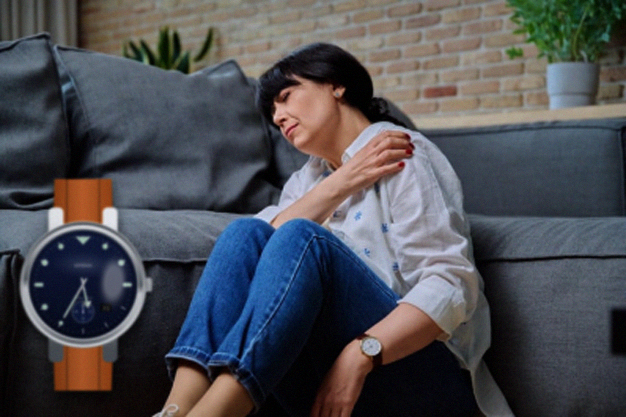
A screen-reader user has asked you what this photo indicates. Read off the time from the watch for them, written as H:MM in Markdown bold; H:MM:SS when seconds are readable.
**5:35**
